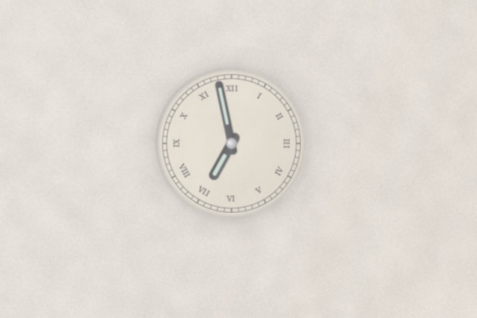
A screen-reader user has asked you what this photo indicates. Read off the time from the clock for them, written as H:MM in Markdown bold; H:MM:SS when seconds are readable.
**6:58**
